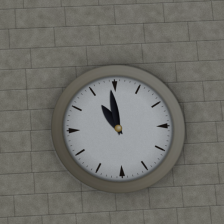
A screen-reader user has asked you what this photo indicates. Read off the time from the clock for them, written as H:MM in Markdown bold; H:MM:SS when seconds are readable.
**10:59**
